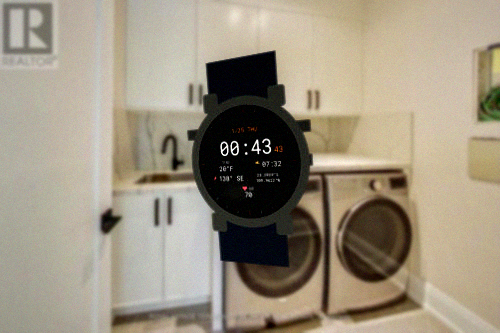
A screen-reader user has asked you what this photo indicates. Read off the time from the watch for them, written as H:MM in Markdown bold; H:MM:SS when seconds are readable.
**0:43:43**
